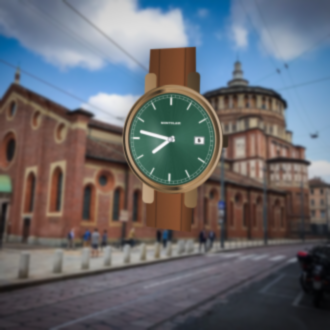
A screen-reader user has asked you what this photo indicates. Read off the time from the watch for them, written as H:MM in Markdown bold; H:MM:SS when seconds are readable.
**7:47**
